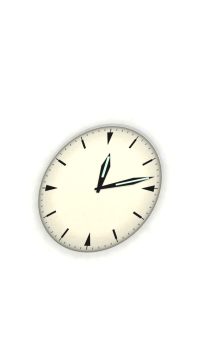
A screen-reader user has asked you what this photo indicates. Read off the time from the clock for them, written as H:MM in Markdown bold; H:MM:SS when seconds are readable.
**12:13**
